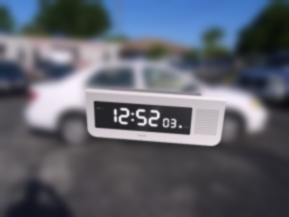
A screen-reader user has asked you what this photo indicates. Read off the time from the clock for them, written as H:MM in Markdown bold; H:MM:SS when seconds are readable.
**12:52**
